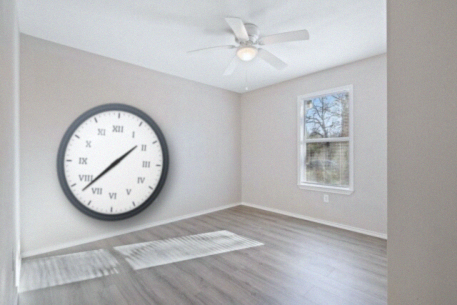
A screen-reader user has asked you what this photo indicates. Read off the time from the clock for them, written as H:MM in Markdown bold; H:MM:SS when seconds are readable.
**1:38**
